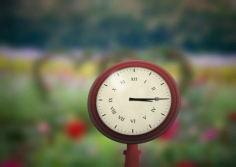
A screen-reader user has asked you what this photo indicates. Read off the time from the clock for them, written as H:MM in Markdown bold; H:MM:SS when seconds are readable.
**3:15**
